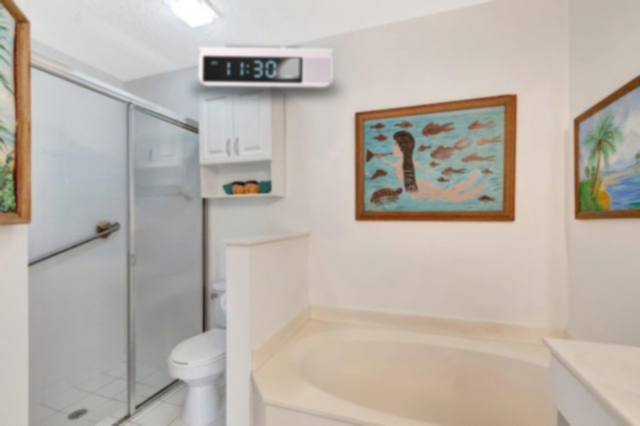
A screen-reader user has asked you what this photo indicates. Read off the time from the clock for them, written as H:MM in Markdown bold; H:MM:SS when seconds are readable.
**11:30**
